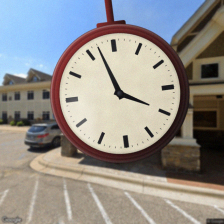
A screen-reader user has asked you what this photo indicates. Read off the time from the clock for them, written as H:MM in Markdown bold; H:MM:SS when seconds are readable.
**3:57**
